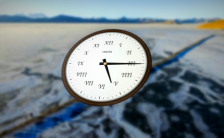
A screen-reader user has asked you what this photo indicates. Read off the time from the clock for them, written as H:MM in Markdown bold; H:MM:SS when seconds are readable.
**5:15**
